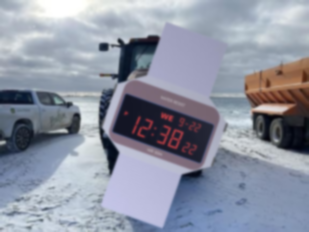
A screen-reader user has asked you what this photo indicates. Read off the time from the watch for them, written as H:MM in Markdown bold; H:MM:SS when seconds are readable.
**12:38**
